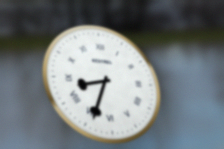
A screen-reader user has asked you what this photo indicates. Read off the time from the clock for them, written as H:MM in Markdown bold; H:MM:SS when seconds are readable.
**8:34**
